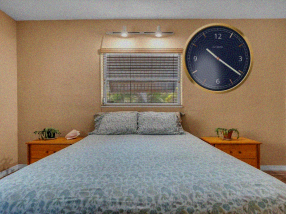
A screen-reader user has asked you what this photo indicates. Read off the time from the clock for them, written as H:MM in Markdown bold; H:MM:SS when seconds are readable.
**10:21**
